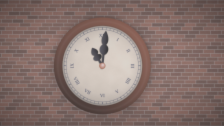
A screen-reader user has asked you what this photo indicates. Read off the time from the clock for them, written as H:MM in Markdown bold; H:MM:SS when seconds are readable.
**11:01**
